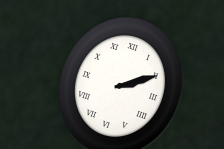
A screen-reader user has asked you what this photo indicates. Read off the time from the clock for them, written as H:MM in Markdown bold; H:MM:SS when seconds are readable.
**2:10**
